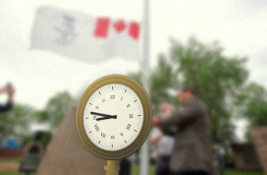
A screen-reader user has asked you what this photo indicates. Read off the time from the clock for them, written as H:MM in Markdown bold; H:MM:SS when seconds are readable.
**8:47**
